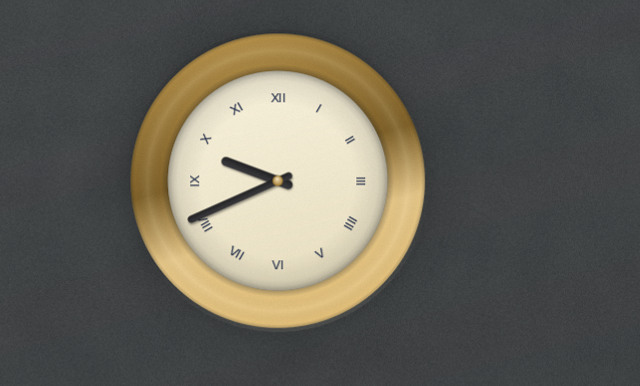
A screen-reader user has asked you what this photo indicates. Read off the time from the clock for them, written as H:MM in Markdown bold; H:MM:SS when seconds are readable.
**9:41**
